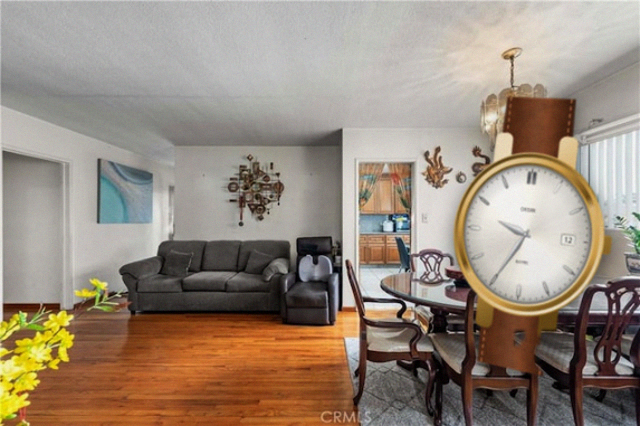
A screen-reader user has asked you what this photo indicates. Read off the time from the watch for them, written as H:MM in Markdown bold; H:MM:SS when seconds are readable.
**9:35**
